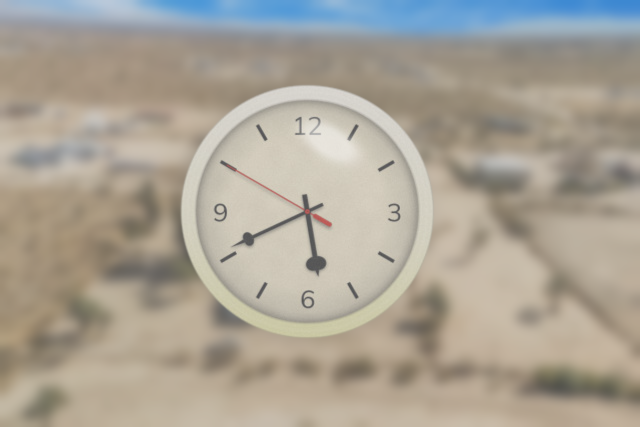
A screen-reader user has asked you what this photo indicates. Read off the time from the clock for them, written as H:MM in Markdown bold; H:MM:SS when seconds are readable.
**5:40:50**
